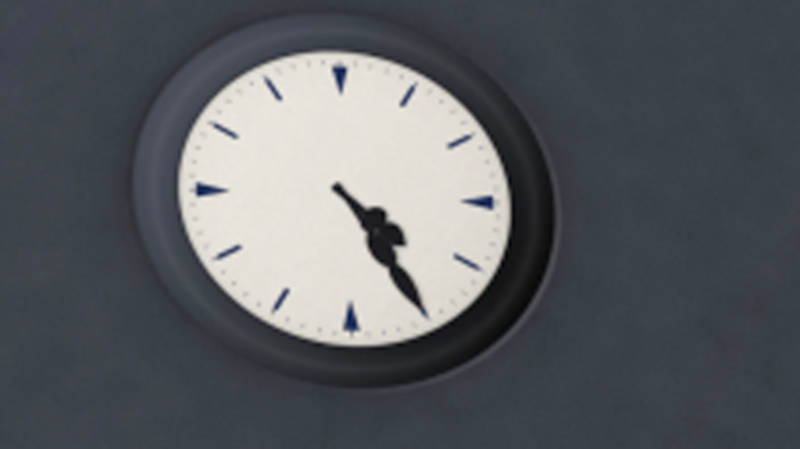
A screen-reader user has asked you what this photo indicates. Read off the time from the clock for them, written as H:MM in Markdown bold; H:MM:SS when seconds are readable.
**4:25**
